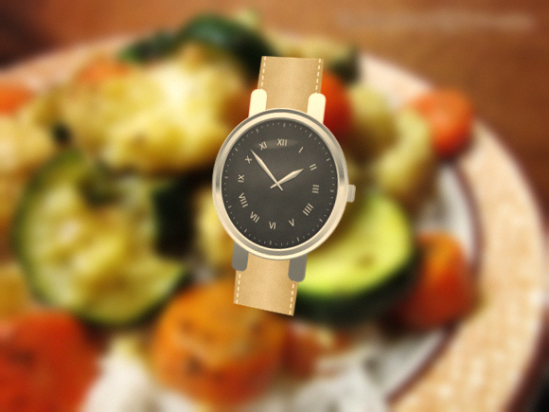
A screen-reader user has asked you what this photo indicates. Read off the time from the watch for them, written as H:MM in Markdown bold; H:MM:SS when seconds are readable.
**1:52**
